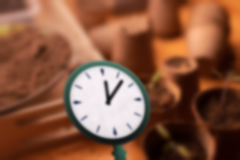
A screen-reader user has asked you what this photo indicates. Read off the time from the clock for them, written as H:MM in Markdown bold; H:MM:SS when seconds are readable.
**12:07**
